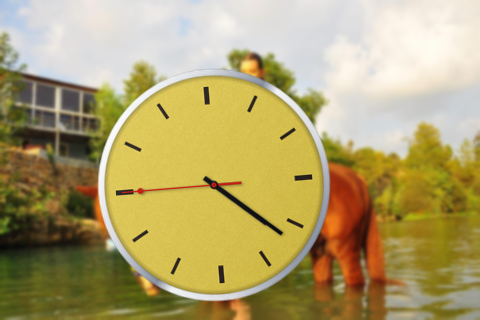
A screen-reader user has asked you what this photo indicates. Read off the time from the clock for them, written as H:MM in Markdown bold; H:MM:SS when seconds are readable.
**4:21:45**
